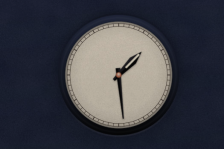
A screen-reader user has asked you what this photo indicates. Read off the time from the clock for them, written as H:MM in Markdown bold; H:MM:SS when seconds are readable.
**1:29**
